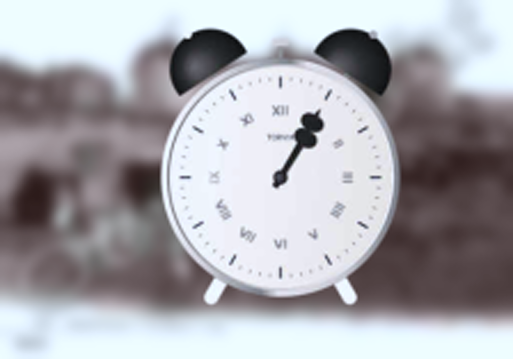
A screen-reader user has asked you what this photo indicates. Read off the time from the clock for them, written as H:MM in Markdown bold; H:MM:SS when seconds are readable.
**1:05**
